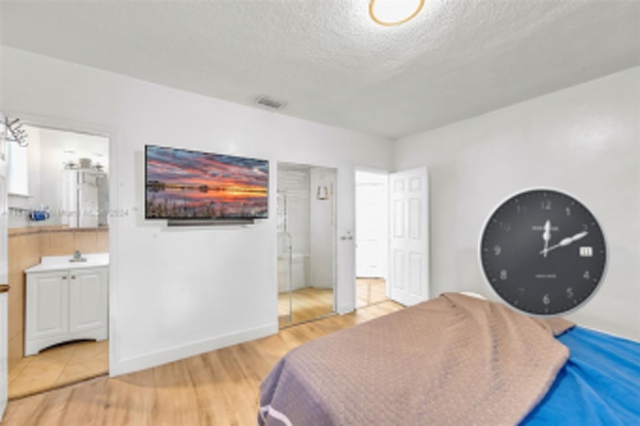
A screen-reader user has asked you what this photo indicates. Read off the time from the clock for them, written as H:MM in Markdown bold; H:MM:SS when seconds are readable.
**12:11**
